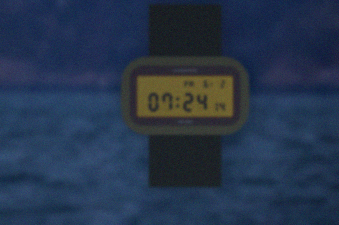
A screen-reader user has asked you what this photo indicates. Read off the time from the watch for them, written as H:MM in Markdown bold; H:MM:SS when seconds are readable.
**7:24**
